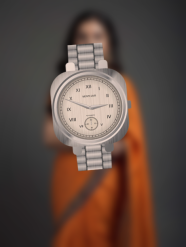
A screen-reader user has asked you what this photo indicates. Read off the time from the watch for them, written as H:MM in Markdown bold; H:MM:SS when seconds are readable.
**2:49**
